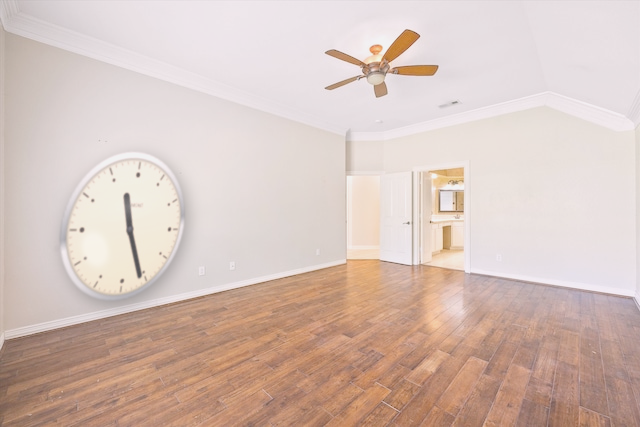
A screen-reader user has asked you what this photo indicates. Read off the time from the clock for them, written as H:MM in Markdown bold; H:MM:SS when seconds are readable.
**11:26**
